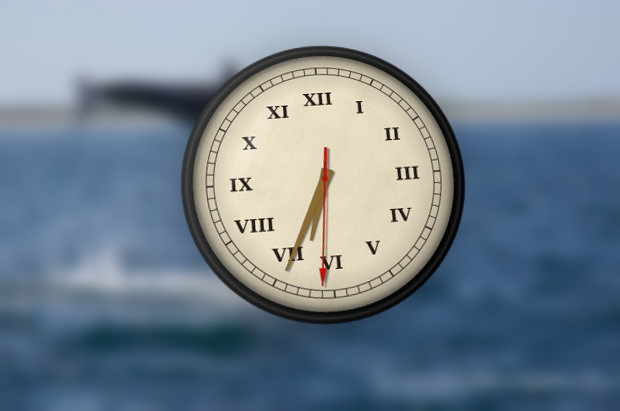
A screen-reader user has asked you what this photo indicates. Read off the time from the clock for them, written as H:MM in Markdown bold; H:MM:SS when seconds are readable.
**6:34:31**
